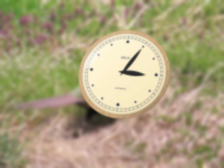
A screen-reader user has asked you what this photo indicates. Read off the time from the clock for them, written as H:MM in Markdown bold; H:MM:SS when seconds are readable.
**3:05**
